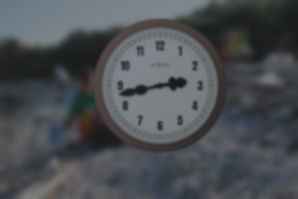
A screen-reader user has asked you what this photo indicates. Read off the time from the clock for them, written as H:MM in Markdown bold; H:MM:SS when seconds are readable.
**2:43**
